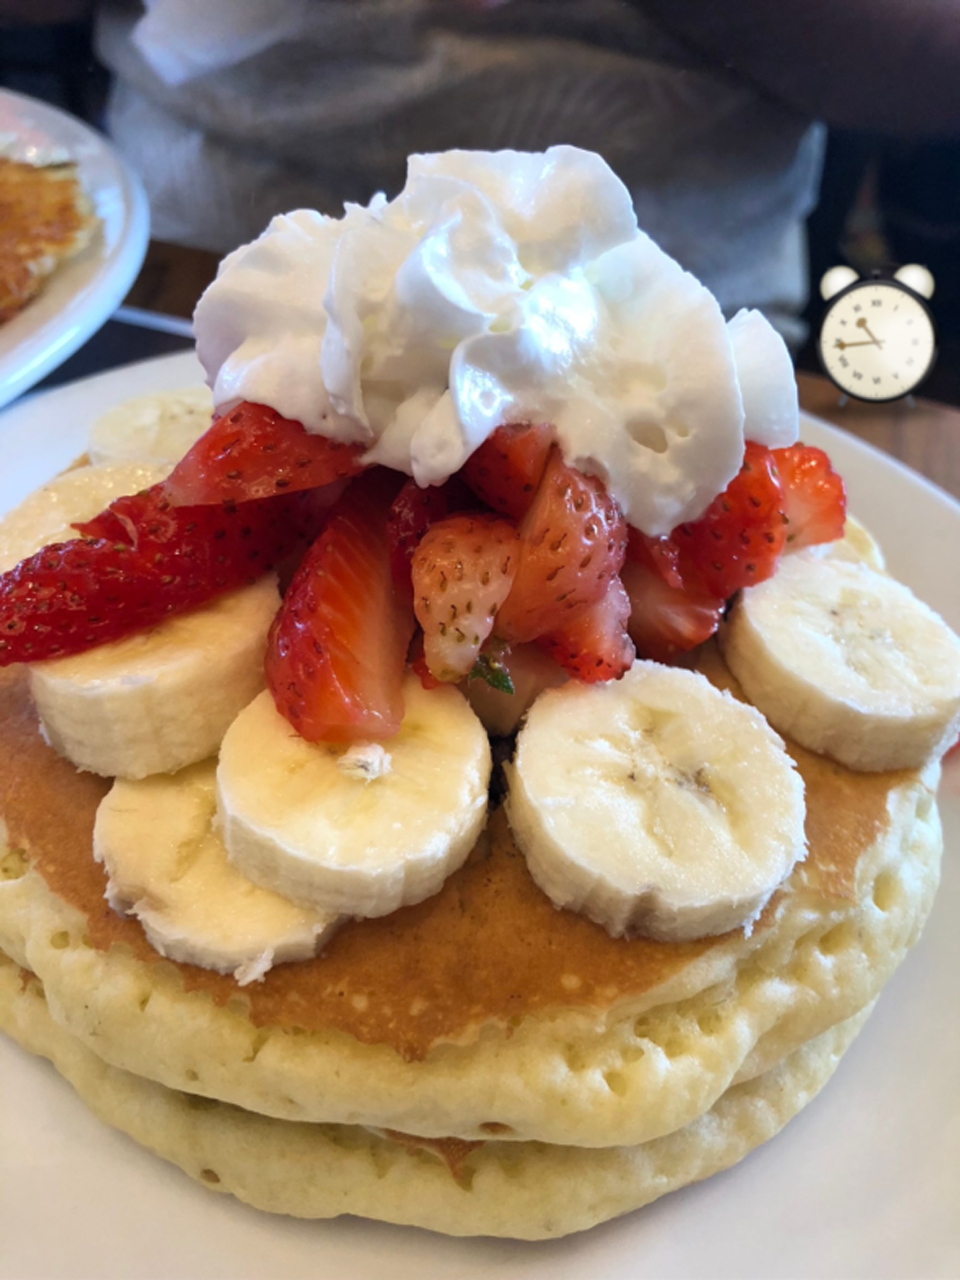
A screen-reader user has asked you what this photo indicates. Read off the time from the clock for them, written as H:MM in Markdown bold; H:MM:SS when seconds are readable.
**10:44**
